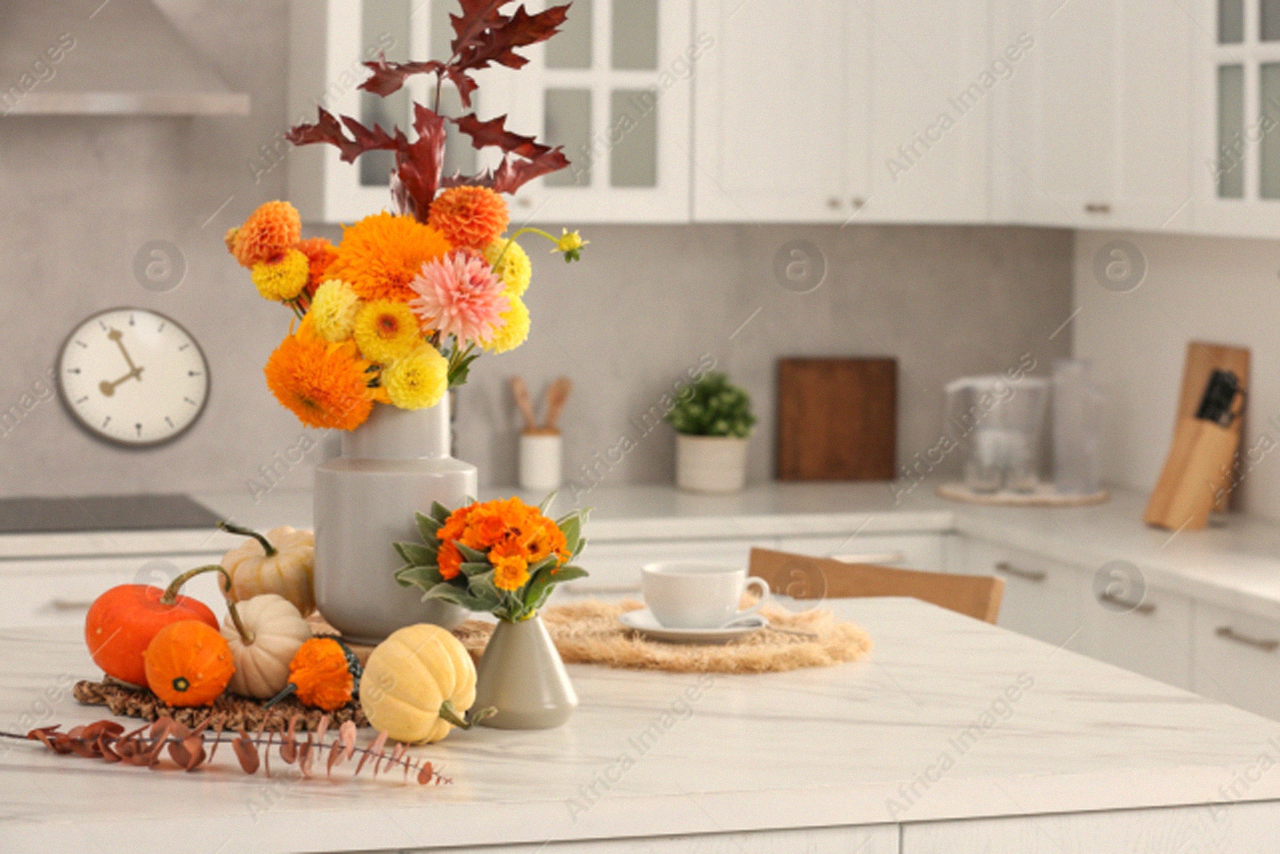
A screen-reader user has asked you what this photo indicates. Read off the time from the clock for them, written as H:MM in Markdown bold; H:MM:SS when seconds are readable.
**7:56**
